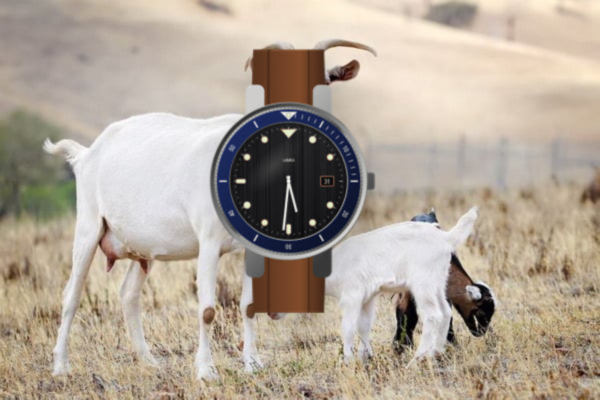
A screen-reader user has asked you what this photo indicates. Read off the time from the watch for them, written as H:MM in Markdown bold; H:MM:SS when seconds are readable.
**5:31**
